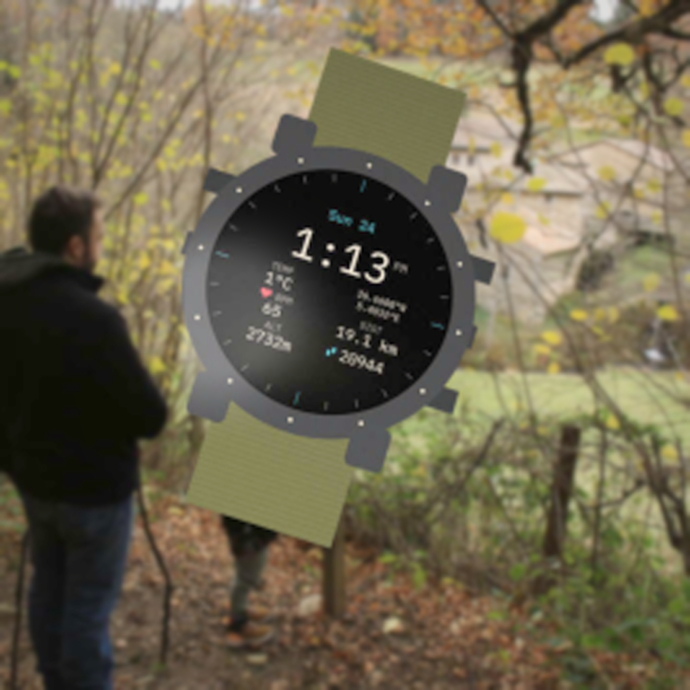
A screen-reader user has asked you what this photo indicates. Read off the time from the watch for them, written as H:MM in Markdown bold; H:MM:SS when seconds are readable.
**1:13**
